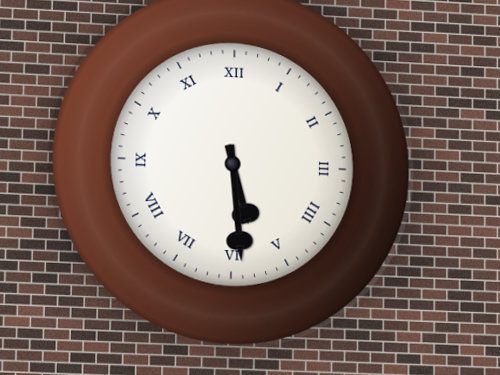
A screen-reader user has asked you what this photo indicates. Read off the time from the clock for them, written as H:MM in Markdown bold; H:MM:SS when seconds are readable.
**5:29**
